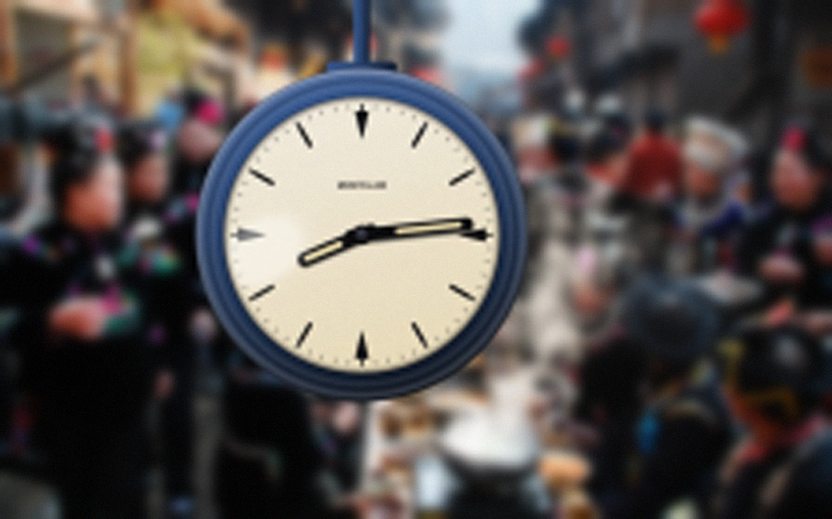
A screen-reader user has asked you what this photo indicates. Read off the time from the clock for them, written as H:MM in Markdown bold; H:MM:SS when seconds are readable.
**8:14**
